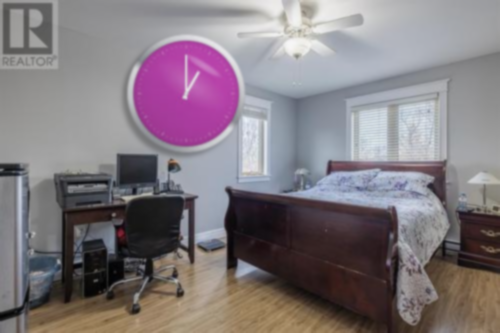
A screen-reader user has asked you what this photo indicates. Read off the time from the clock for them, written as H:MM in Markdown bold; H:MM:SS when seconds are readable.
**1:00**
